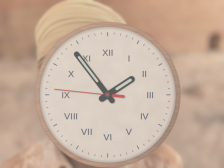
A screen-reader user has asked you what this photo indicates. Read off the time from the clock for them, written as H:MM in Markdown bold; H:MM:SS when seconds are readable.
**1:53:46**
